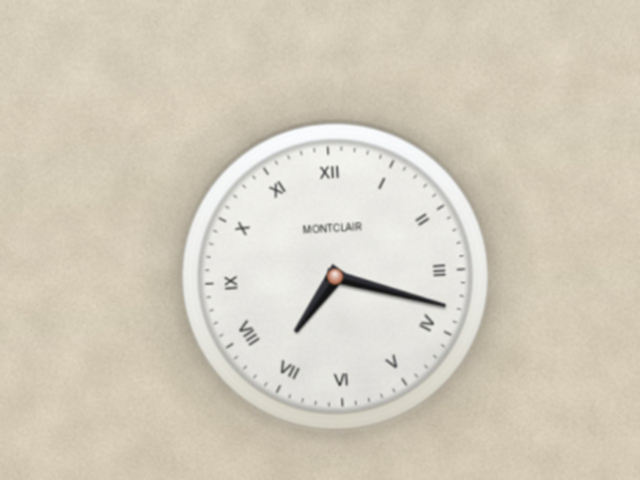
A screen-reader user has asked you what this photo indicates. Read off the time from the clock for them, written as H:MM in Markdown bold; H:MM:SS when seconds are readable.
**7:18**
